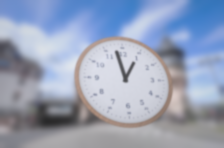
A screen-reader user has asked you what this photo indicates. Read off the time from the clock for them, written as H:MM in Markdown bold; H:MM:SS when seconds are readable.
**12:58**
